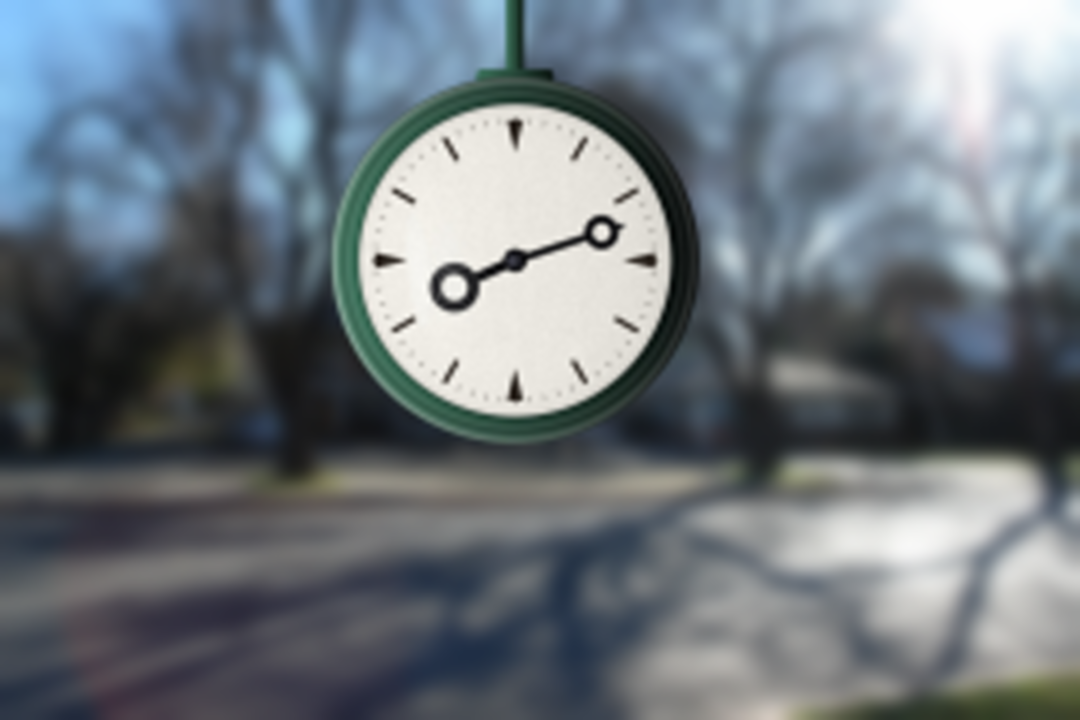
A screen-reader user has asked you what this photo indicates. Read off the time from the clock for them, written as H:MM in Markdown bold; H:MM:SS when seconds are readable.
**8:12**
